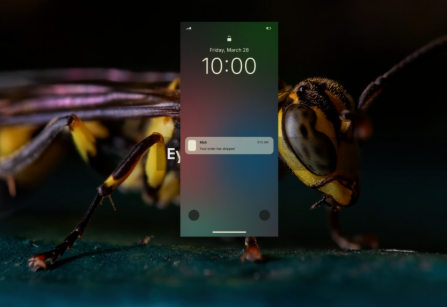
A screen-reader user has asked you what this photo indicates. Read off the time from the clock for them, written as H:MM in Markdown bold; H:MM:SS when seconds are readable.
**10:00**
